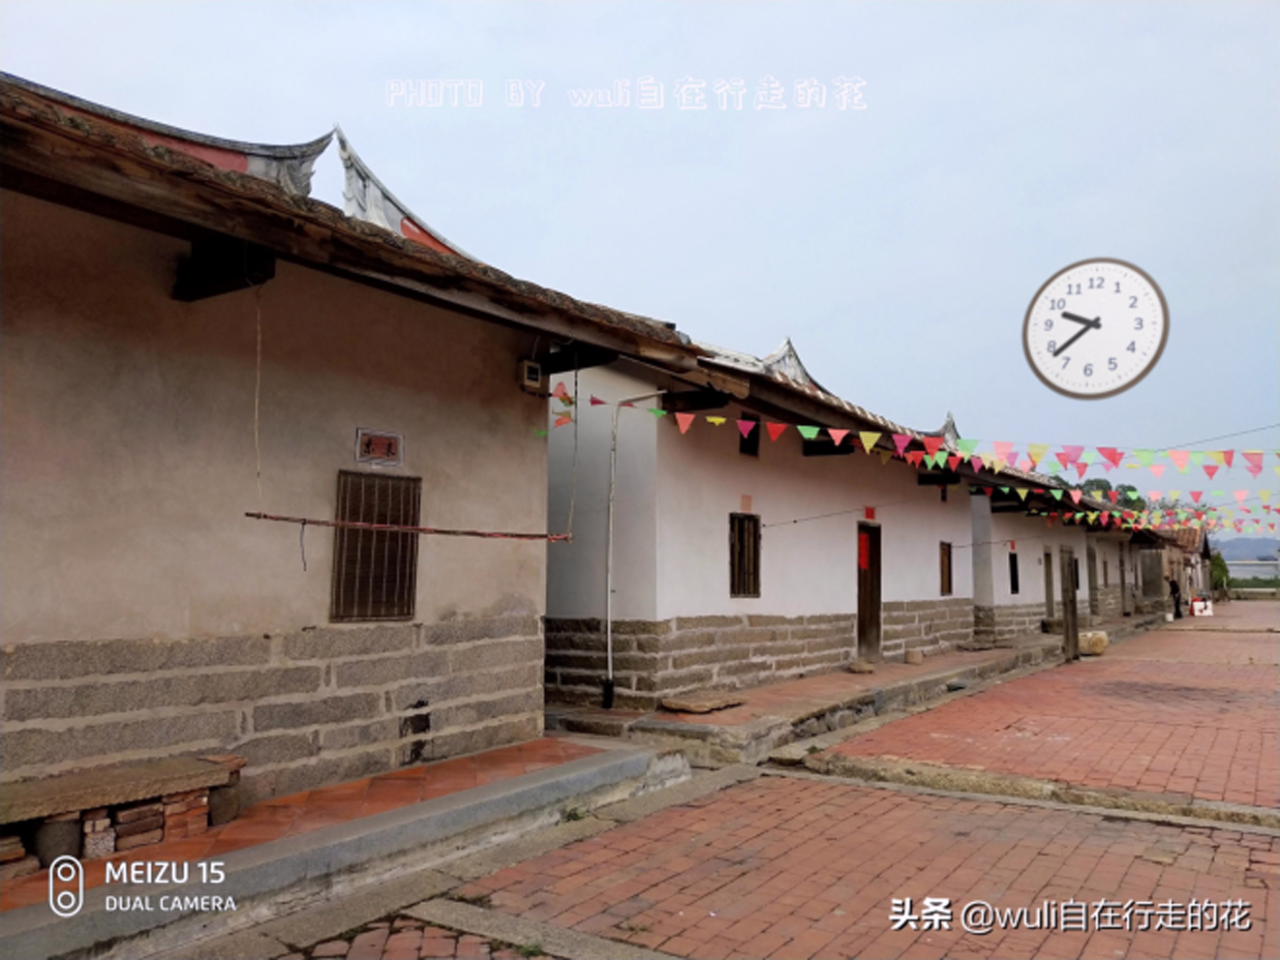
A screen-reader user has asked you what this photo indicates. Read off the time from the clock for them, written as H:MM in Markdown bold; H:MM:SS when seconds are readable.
**9:38**
